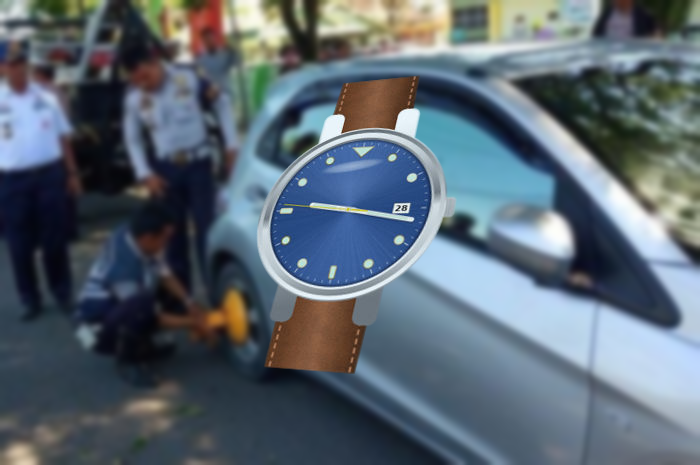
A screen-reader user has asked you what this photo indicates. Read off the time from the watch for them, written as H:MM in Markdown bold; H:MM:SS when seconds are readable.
**9:16:46**
